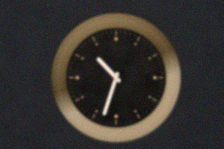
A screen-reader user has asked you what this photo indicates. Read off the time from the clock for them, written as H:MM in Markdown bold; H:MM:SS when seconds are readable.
**10:33**
